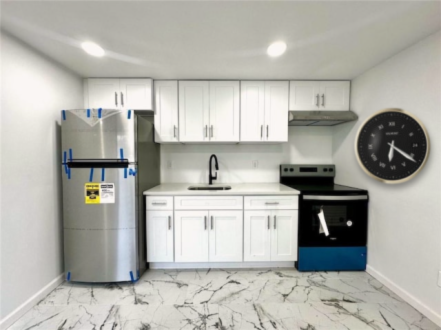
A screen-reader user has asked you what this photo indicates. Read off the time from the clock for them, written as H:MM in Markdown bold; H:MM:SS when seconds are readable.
**6:21**
